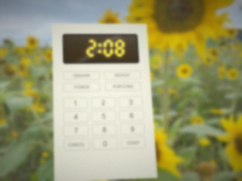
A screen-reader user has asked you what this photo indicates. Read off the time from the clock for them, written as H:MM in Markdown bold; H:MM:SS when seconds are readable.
**2:08**
